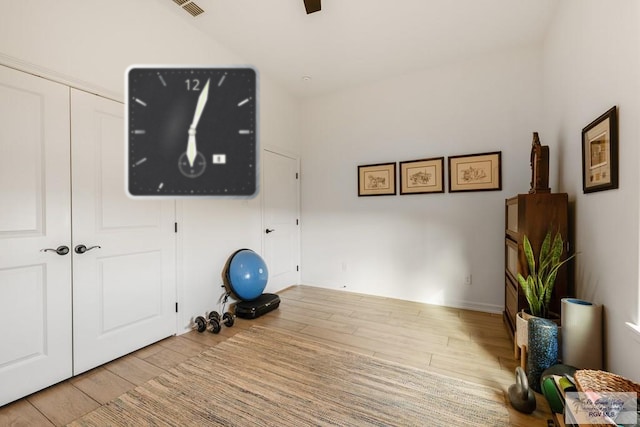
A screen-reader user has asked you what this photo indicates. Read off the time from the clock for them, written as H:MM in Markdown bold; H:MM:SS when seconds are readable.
**6:03**
